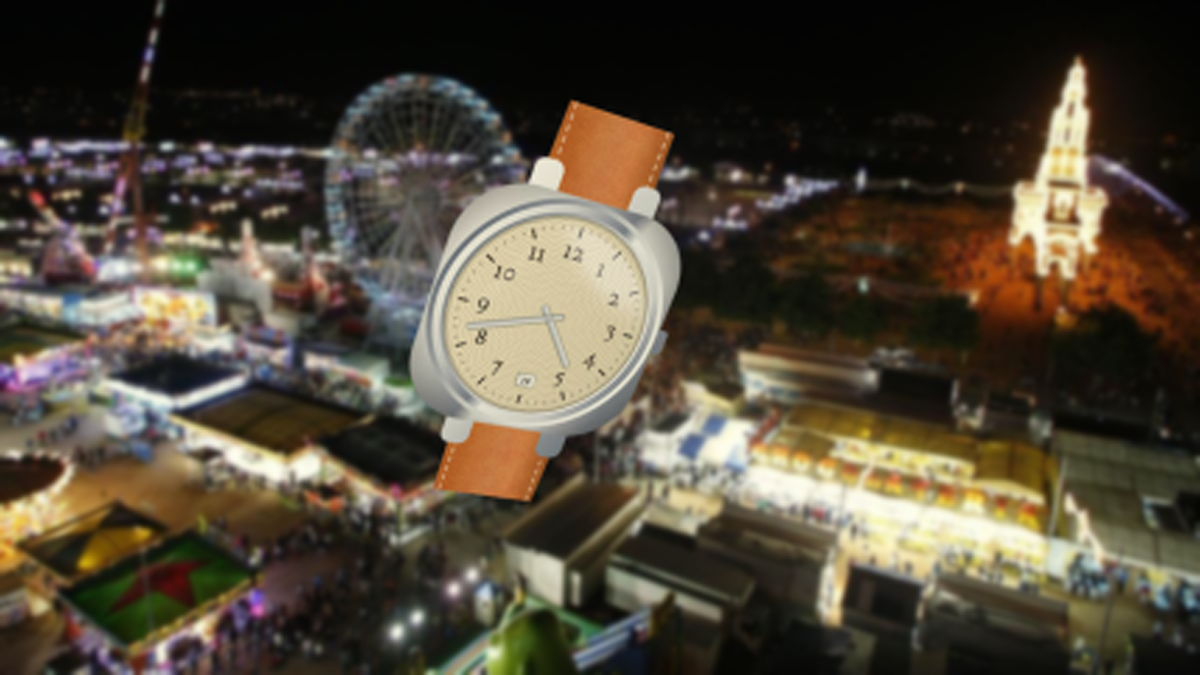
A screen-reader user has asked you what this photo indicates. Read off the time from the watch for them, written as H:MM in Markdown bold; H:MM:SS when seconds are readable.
**4:42**
